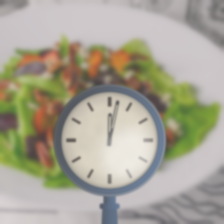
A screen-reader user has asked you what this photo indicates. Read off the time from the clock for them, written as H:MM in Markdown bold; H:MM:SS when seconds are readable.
**12:02**
